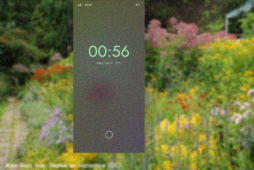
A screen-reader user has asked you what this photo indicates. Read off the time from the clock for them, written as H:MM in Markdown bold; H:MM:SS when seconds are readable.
**0:56**
